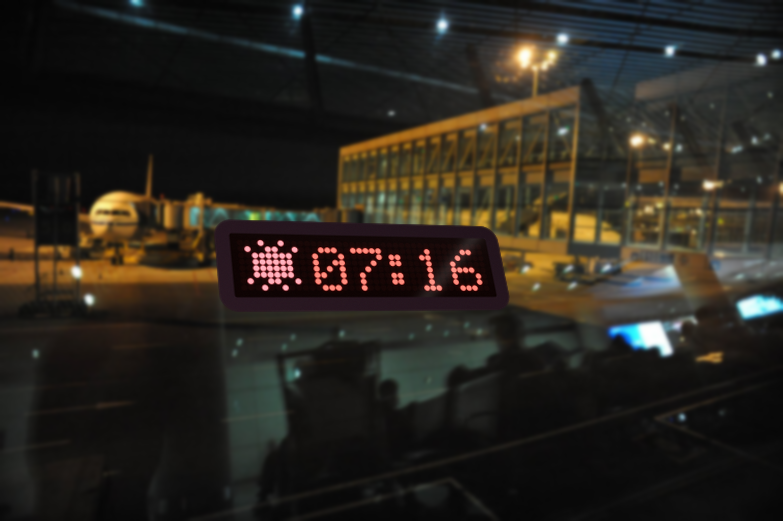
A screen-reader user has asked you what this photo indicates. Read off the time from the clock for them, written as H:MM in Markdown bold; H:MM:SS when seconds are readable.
**7:16**
